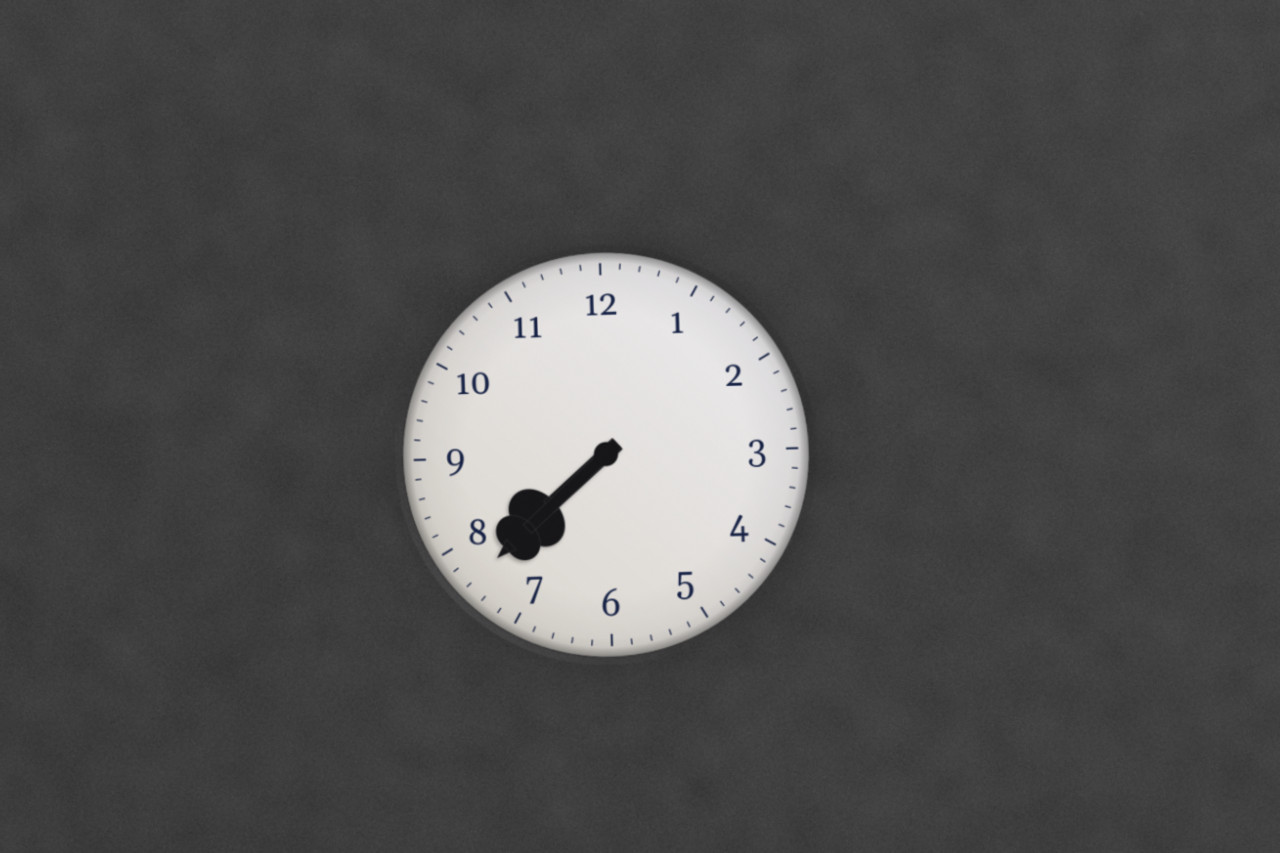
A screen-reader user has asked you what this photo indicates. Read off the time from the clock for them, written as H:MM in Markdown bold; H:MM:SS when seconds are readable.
**7:38**
